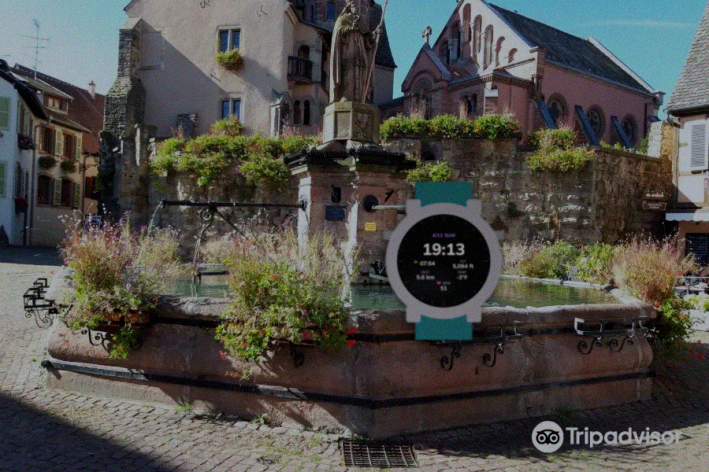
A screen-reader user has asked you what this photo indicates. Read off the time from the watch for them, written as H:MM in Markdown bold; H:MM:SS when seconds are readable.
**19:13**
